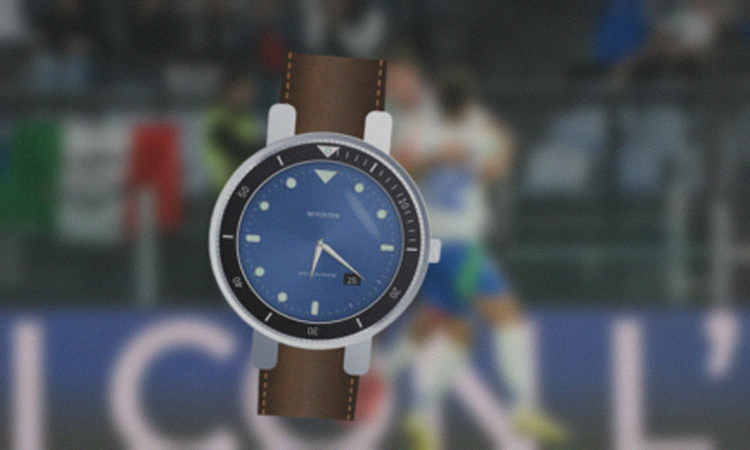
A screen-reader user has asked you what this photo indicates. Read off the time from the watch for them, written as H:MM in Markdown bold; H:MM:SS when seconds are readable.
**6:21**
